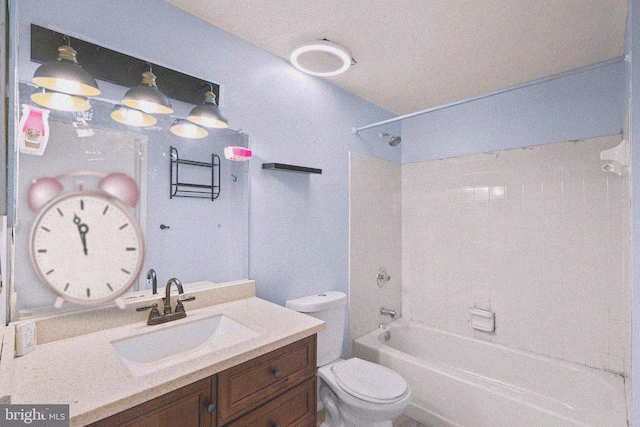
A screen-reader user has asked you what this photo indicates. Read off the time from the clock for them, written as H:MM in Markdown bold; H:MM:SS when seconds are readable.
**11:58**
